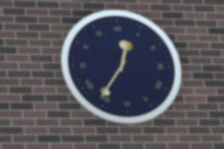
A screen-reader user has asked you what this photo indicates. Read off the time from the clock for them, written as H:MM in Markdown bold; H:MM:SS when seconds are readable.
**12:36**
